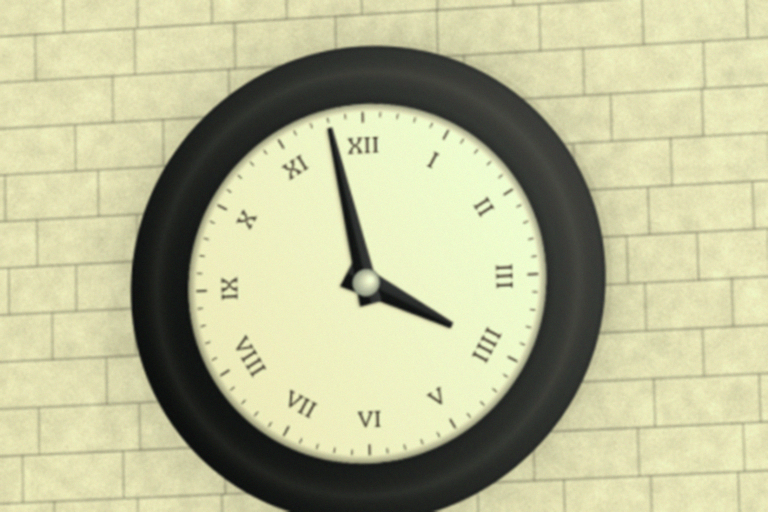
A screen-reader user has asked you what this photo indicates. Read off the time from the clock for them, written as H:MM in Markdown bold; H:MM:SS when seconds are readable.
**3:58**
